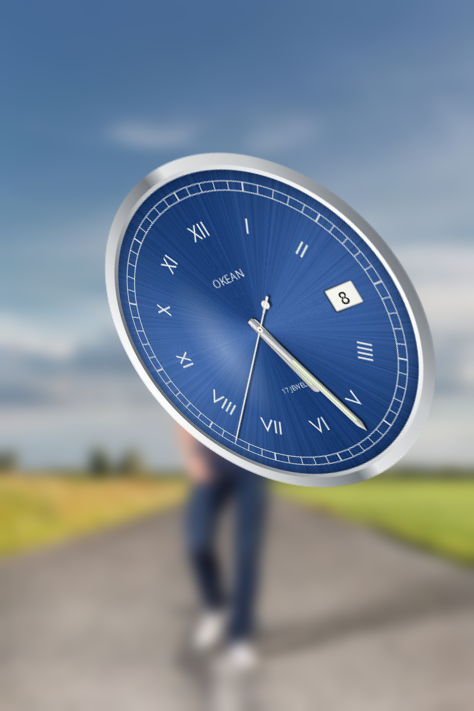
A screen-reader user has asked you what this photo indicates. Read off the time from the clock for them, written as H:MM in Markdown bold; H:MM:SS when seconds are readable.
**5:26:38**
